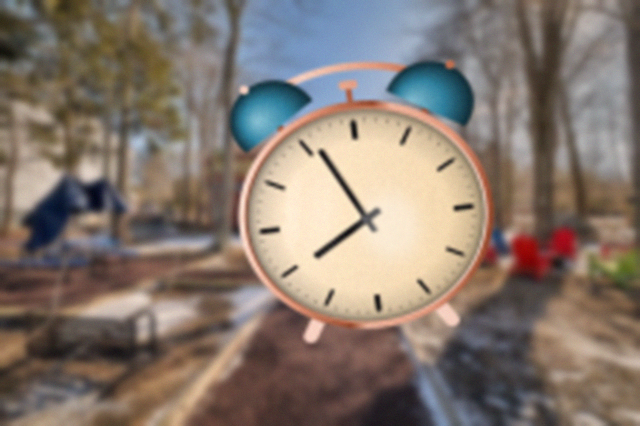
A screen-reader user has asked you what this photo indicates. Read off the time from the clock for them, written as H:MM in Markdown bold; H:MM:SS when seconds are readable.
**7:56**
